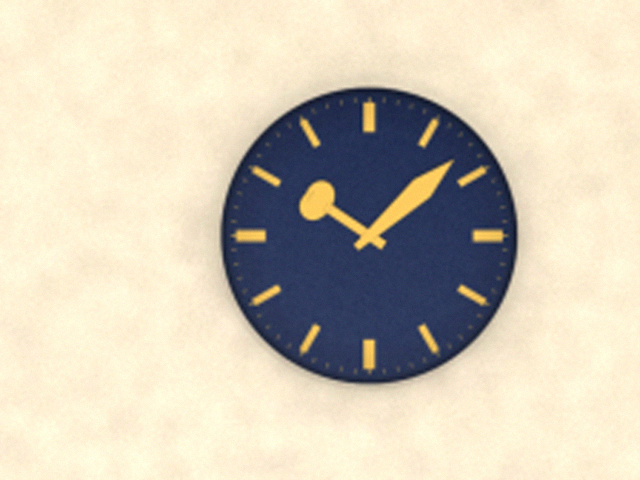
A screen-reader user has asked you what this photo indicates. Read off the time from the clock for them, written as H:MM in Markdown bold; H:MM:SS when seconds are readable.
**10:08**
